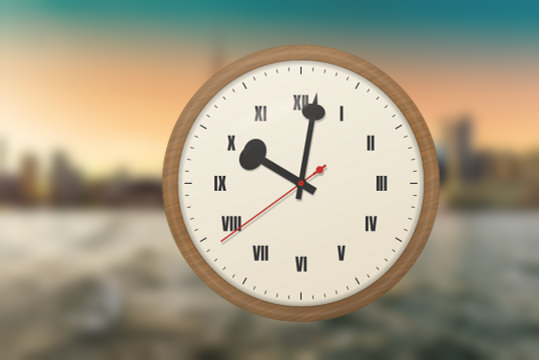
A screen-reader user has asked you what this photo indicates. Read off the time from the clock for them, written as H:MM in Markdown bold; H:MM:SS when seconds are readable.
**10:01:39**
